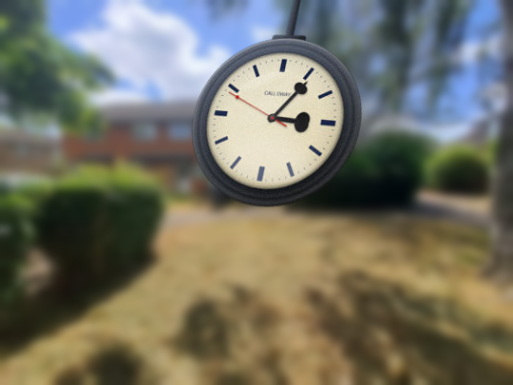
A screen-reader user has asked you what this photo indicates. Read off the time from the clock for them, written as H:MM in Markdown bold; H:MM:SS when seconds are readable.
**3:05:49**
